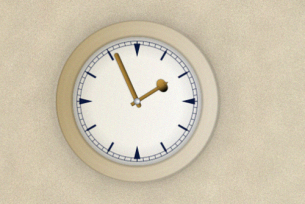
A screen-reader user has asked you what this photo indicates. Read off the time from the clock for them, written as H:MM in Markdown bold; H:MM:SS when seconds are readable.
**1:56**
